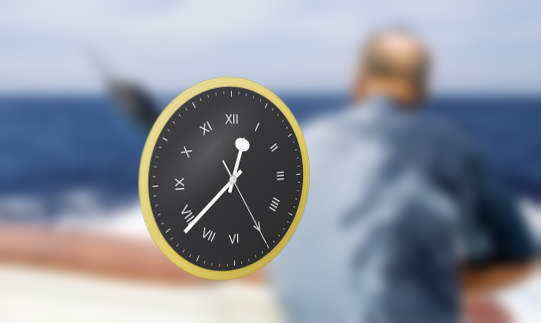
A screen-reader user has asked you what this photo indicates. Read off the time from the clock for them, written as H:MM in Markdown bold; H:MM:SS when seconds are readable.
**12:38:25**
